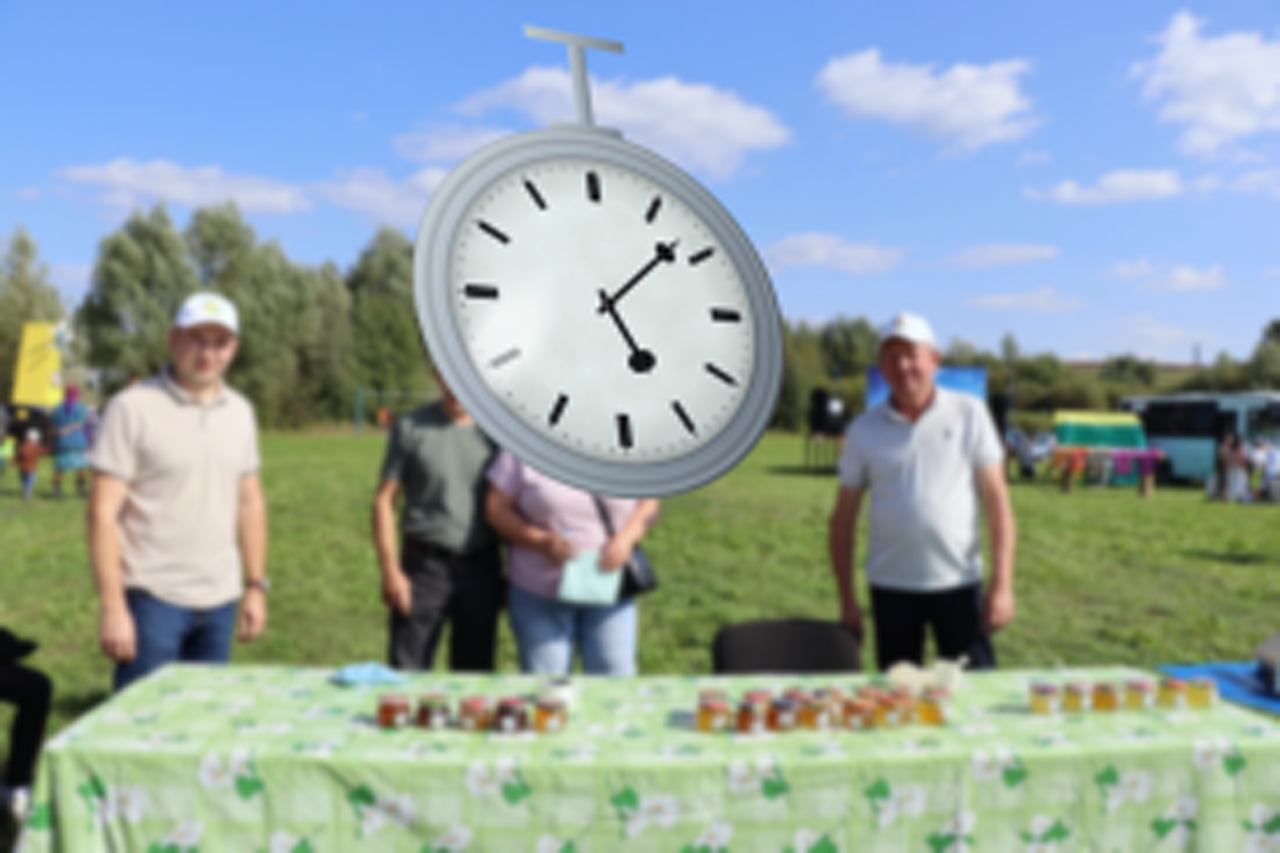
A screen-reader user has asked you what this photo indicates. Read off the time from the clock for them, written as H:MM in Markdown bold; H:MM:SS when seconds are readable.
**5:08**
